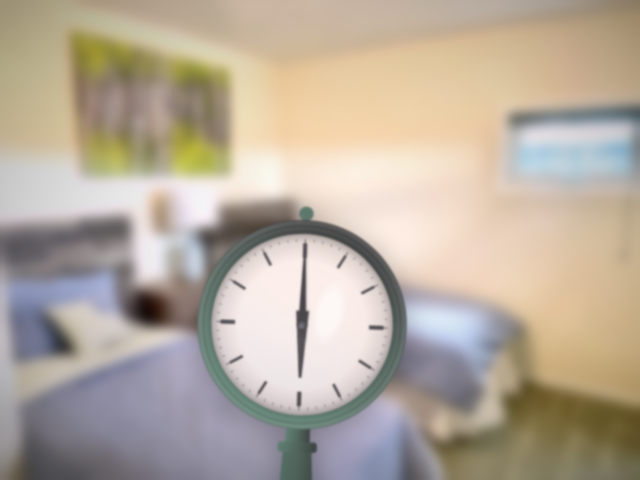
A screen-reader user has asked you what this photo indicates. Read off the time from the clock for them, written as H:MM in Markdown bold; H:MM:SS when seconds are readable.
**6:00**
